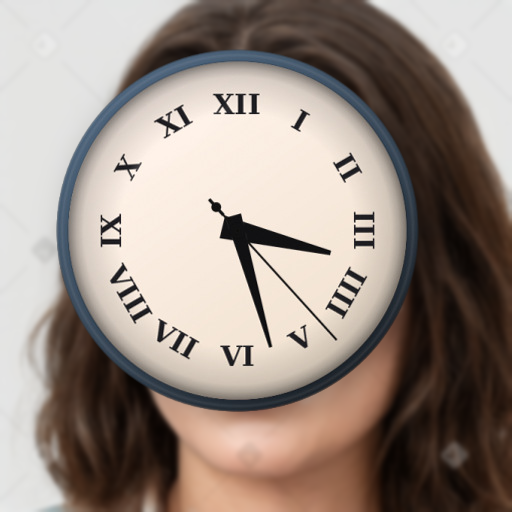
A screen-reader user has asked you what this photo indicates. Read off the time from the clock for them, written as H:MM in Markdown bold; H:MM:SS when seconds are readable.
**3:27:23**
